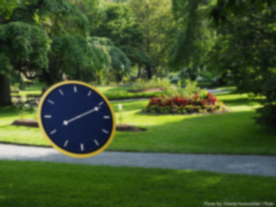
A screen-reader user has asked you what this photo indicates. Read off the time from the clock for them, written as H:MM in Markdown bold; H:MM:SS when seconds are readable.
**8:11**
